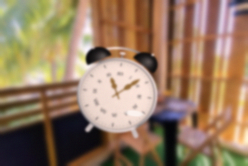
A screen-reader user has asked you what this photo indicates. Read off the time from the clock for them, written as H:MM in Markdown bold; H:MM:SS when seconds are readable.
**11:08**
